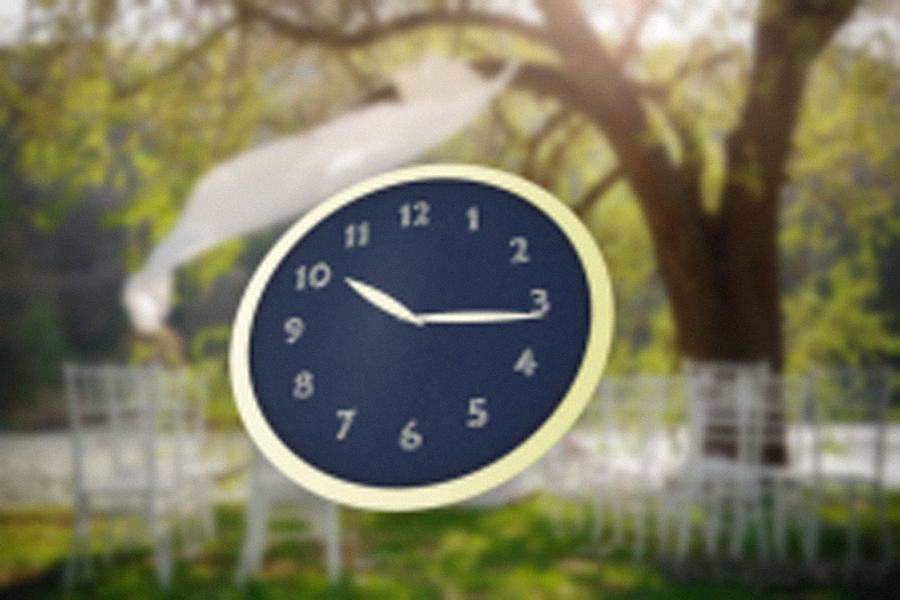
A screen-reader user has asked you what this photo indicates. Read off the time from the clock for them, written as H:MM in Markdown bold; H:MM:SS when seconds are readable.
**10:16**
